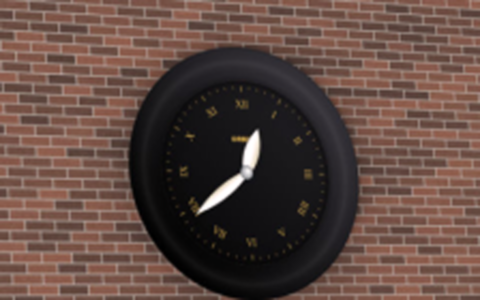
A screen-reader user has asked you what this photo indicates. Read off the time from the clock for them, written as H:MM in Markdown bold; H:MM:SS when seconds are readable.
**12:39**
